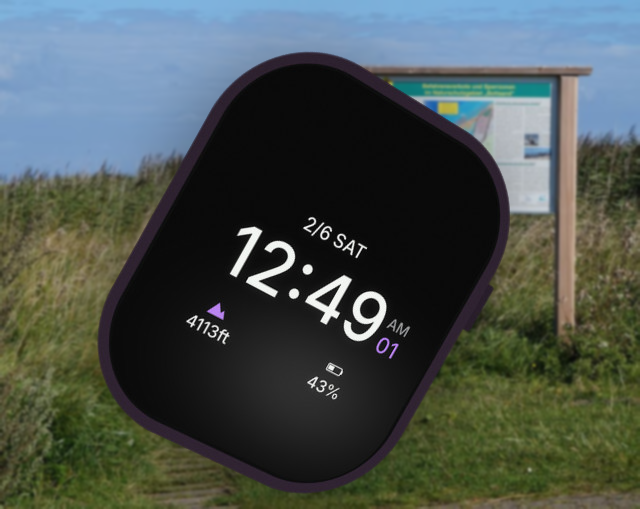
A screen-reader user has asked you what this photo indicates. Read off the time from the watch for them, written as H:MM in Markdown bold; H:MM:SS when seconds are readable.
**12:49:01**
